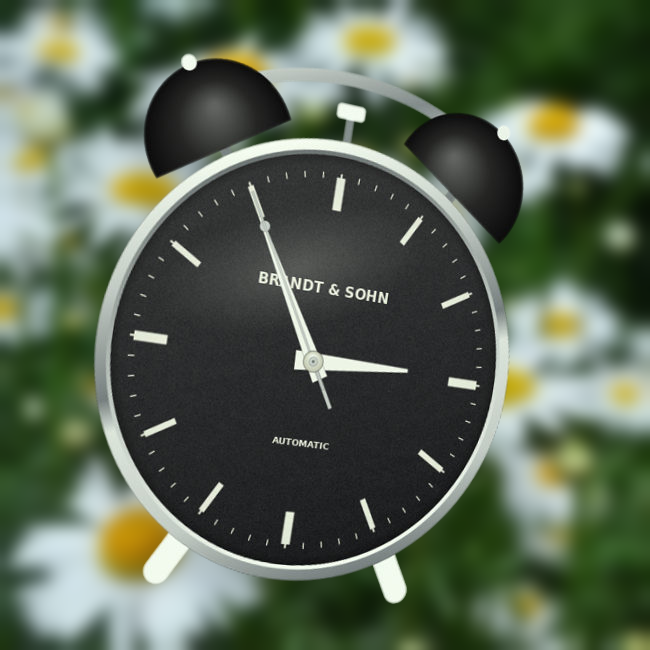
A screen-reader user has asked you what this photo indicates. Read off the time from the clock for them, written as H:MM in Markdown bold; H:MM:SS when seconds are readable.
**2:54:55**
